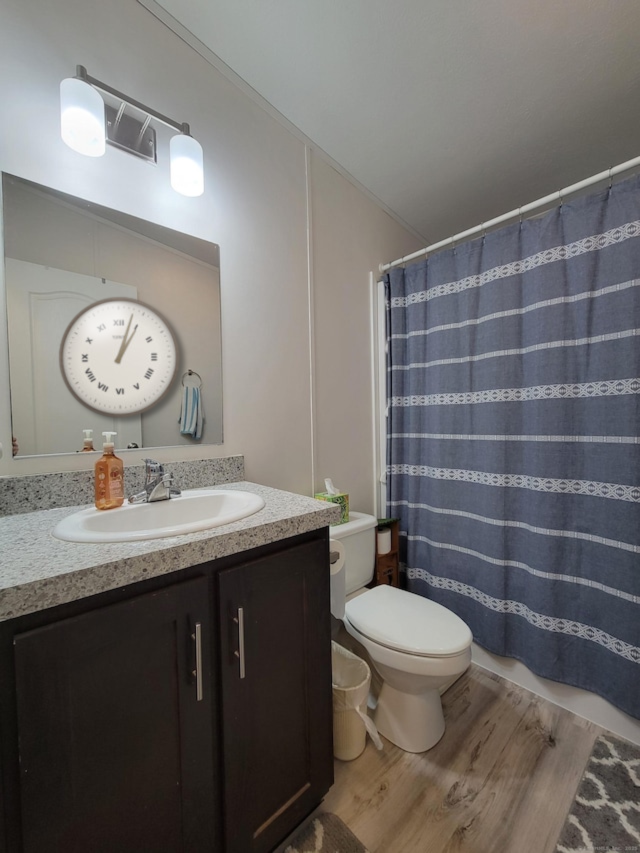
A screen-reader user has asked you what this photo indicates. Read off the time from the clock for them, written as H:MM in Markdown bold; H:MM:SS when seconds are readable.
**1:03**
